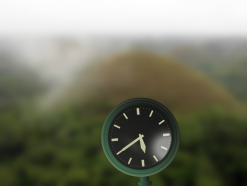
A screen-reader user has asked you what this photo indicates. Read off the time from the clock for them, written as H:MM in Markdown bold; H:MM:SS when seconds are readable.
**5:40**
